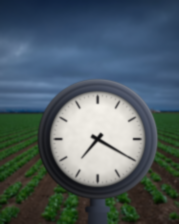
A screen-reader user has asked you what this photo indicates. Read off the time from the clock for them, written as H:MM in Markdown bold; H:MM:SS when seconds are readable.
**7:20**
